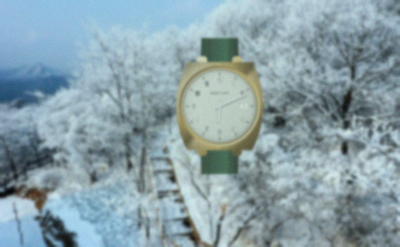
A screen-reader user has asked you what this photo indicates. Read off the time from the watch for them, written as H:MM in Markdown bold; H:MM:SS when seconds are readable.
**6:11**
